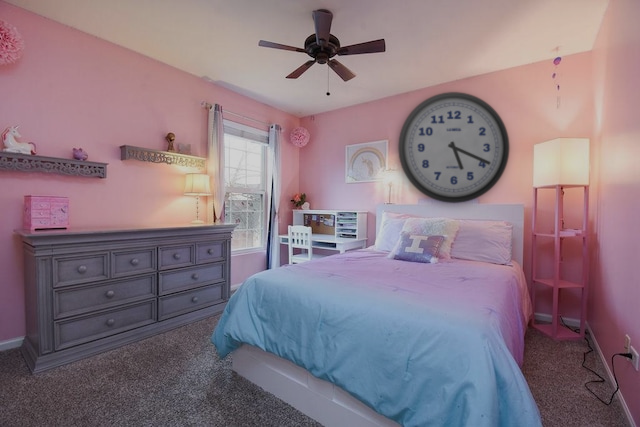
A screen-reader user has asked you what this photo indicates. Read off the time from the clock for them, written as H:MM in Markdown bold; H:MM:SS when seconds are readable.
**5:19**
